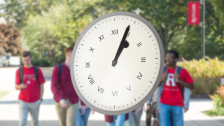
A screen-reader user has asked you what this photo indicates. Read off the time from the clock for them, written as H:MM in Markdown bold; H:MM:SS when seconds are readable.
**1:04**
